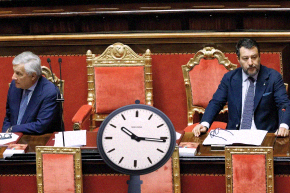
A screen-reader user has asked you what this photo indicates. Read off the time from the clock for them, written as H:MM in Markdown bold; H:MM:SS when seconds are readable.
**10:16**
